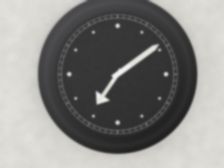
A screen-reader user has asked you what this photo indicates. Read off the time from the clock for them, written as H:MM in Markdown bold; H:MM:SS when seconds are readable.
**7:09**
